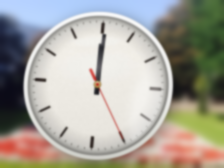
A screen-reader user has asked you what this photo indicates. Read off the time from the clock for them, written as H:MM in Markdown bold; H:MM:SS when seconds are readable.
**12:00:25**
